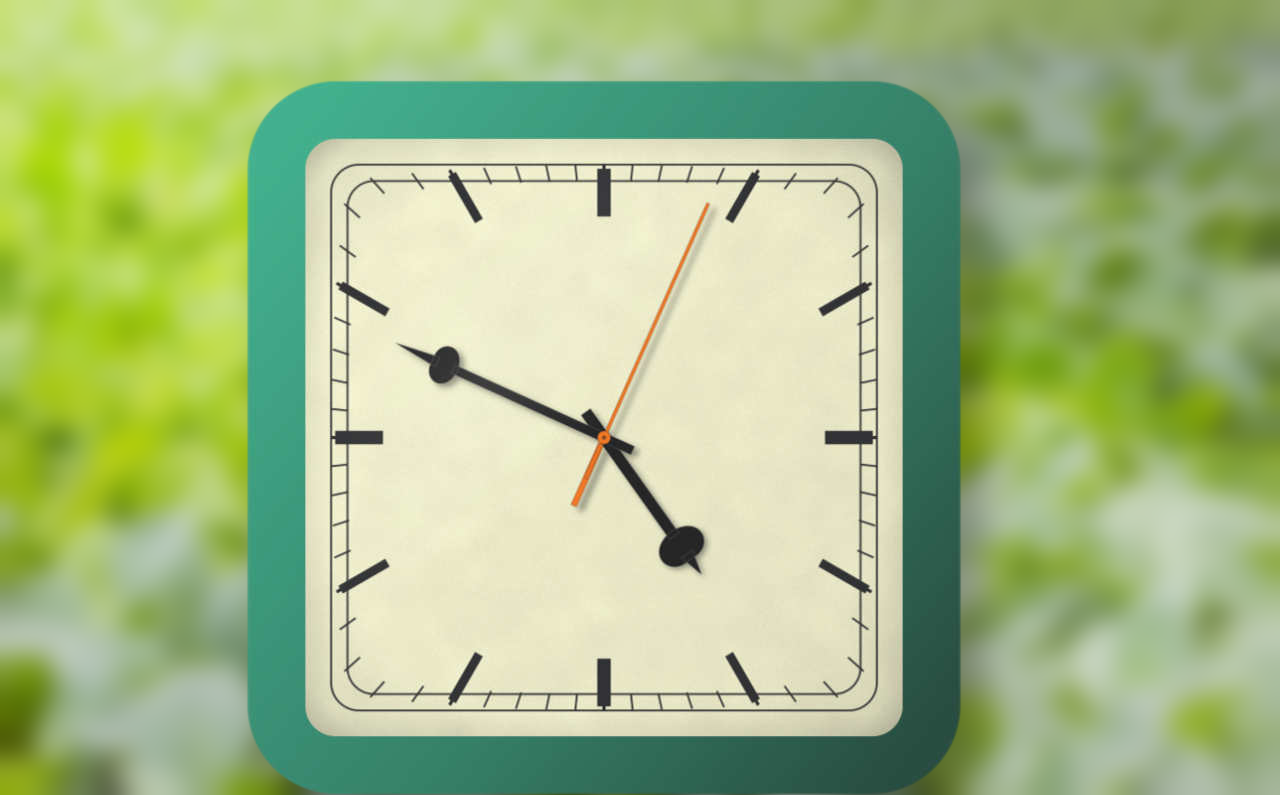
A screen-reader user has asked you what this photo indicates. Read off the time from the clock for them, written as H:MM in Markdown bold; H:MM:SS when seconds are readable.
**4:49:04**
